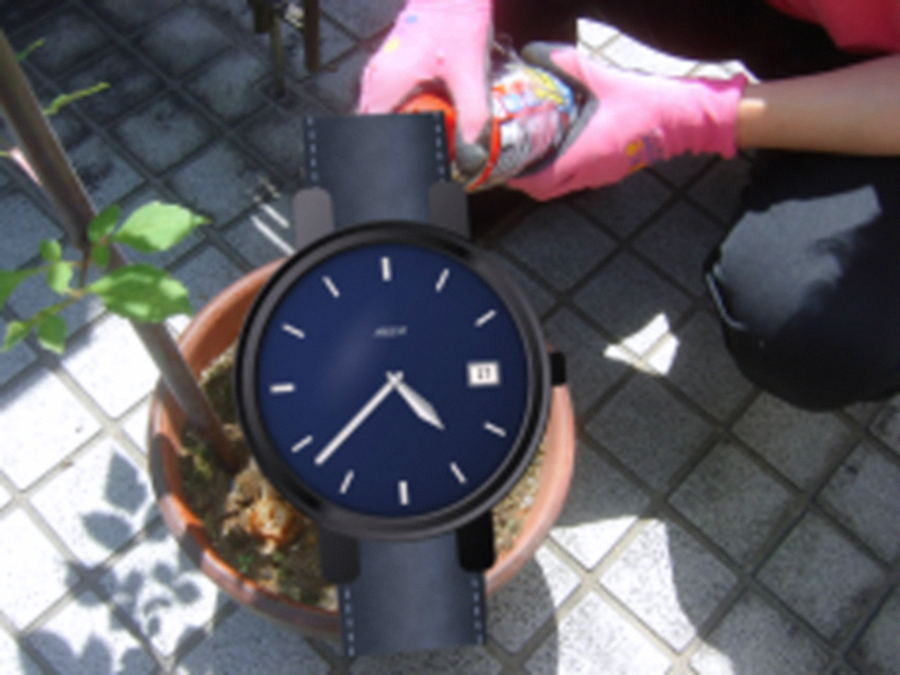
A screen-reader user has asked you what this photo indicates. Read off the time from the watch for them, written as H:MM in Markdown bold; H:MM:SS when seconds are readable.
**4:38**
